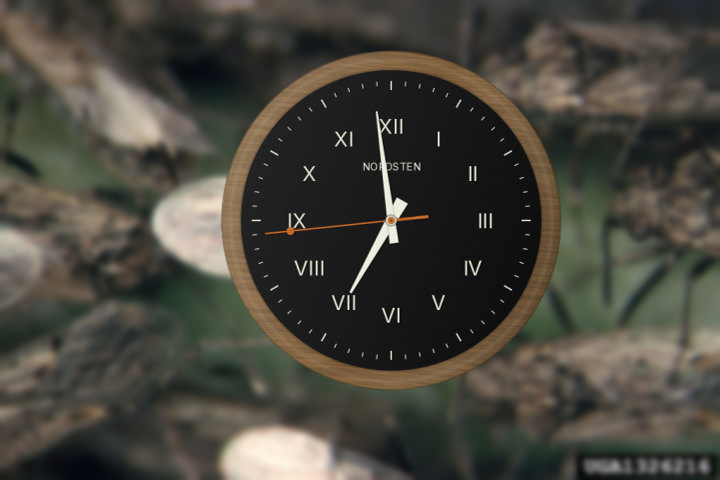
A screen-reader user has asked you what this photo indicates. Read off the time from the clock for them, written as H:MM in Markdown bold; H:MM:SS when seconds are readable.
**6:58:44**
